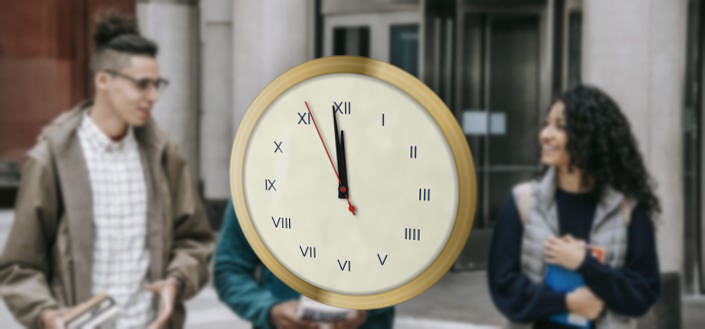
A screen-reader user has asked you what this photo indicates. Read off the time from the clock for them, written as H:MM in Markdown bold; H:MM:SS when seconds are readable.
**11:58:56**
